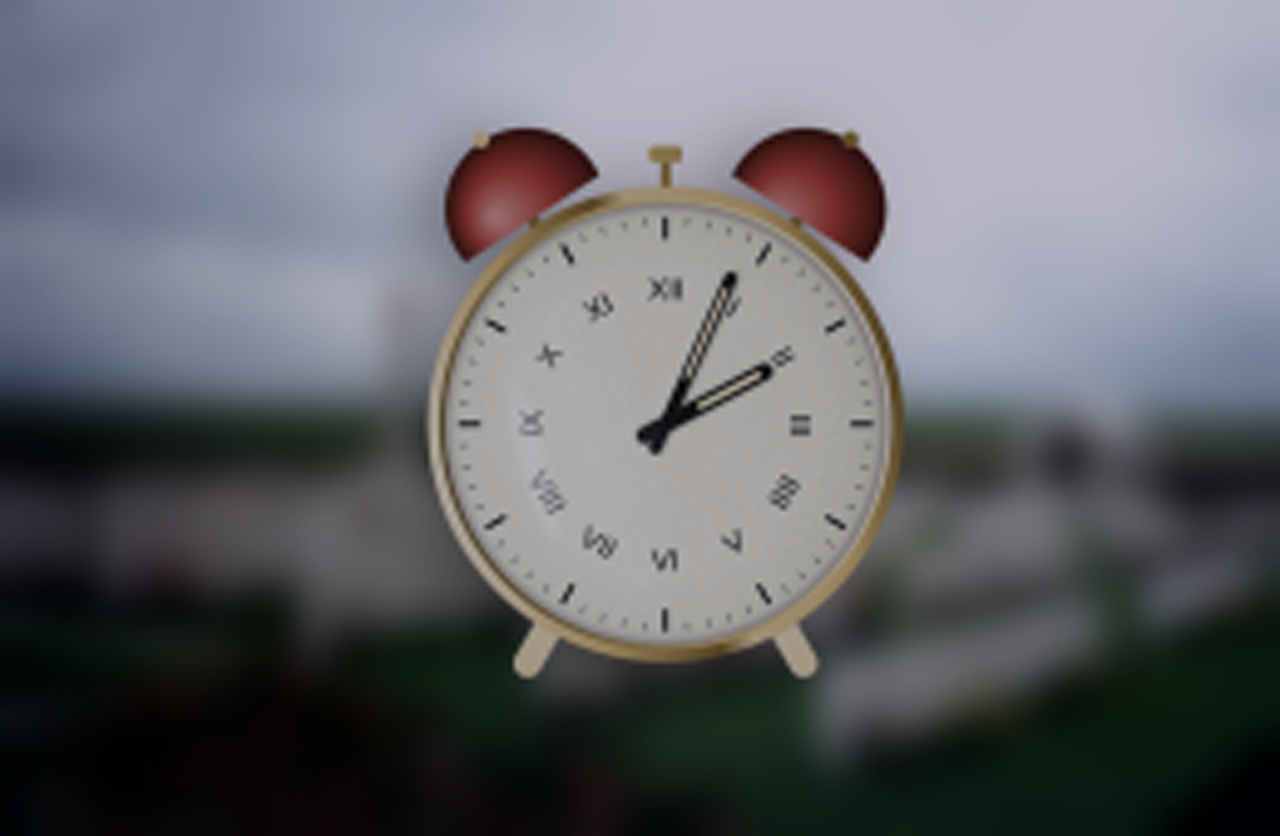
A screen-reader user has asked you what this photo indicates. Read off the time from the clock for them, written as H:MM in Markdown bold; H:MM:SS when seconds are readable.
**2:04**
